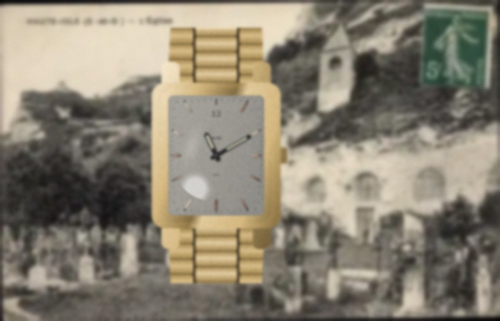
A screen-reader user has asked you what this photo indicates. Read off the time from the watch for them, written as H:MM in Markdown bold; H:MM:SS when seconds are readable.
**11:10**
